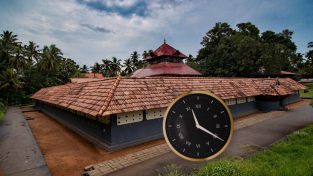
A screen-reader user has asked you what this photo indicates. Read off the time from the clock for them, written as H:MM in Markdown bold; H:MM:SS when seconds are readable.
**11:20**
